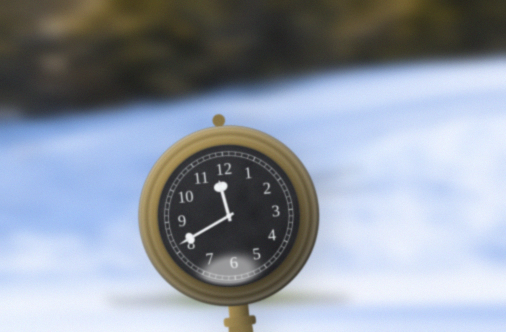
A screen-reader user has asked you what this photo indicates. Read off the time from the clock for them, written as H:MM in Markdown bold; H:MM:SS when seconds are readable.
**11:41**
